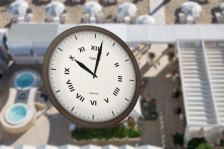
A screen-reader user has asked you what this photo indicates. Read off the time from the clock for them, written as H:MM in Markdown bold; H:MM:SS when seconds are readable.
**10:02**
